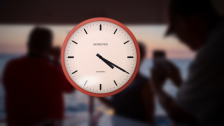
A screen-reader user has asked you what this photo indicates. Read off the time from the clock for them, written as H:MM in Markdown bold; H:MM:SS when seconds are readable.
**4:20**
